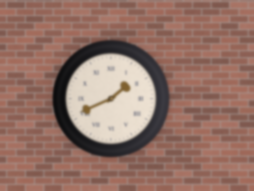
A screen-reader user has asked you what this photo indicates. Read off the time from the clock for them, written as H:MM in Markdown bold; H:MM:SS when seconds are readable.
**1:41**
